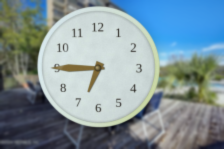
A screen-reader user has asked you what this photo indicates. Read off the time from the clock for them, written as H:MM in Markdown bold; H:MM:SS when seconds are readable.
**6:45**
